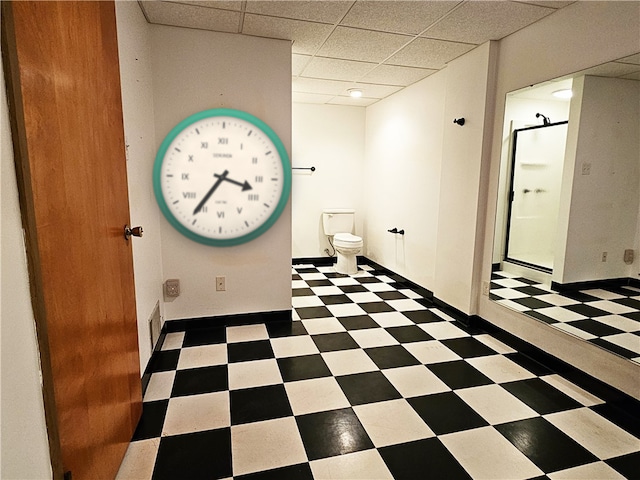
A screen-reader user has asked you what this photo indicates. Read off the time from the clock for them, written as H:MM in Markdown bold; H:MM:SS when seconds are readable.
**3:36**
